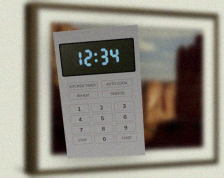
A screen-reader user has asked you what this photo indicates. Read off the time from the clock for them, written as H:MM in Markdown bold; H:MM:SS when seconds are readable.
**12:34**
